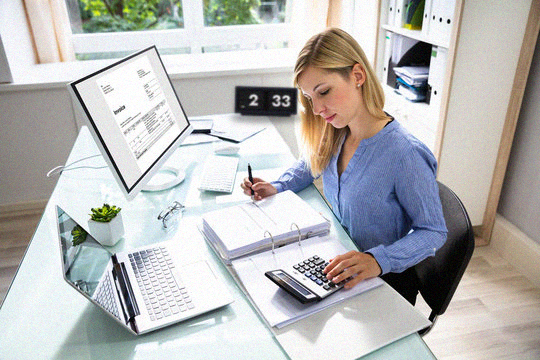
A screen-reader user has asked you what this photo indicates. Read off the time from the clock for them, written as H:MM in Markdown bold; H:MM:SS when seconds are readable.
**2:33**
